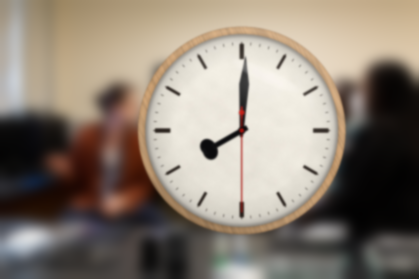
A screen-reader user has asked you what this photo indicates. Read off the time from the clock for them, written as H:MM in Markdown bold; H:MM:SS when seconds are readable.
**8:00:30**
